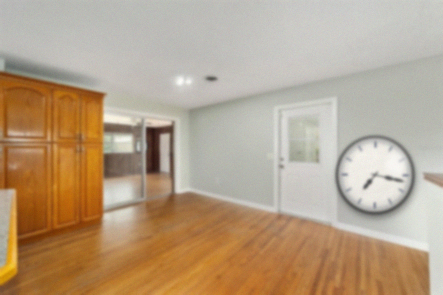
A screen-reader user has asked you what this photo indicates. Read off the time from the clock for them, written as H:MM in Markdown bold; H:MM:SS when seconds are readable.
**7:17**
